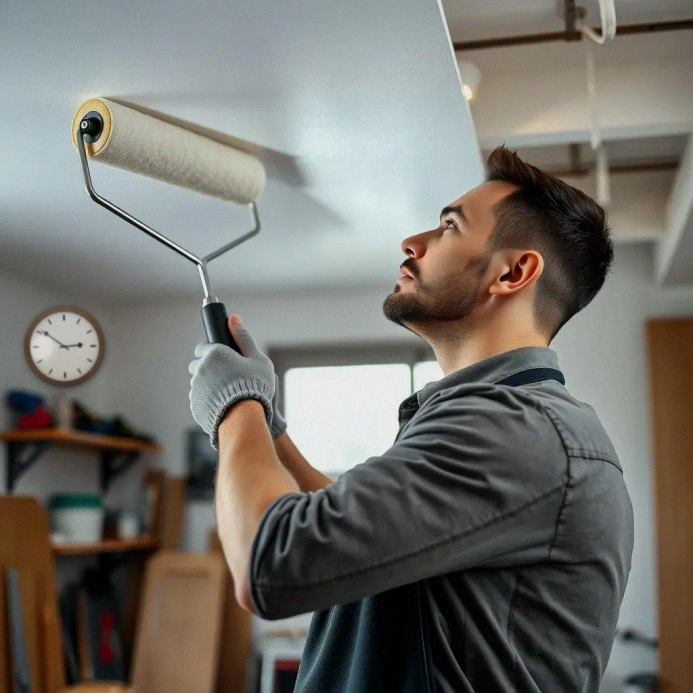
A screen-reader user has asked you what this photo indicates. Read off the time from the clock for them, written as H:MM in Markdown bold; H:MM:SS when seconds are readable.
**2:51**
